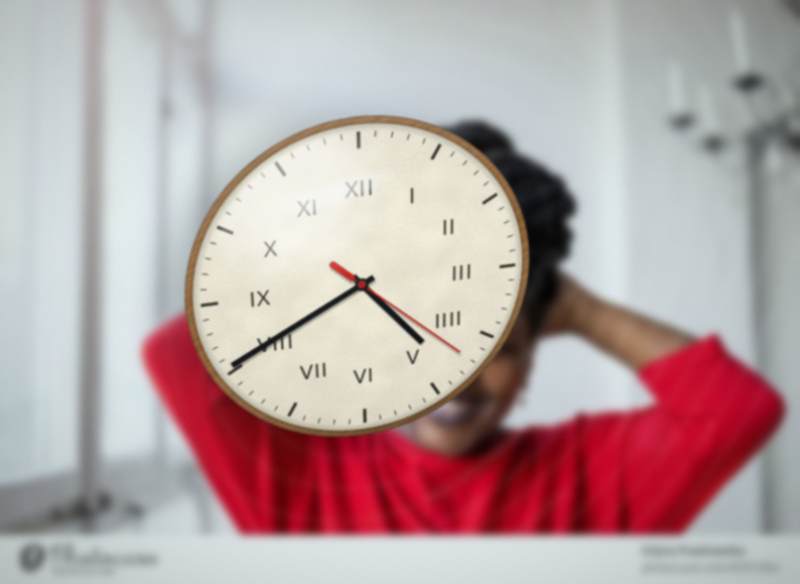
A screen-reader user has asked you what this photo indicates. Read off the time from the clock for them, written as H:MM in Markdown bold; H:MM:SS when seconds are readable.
**4:40:22**
